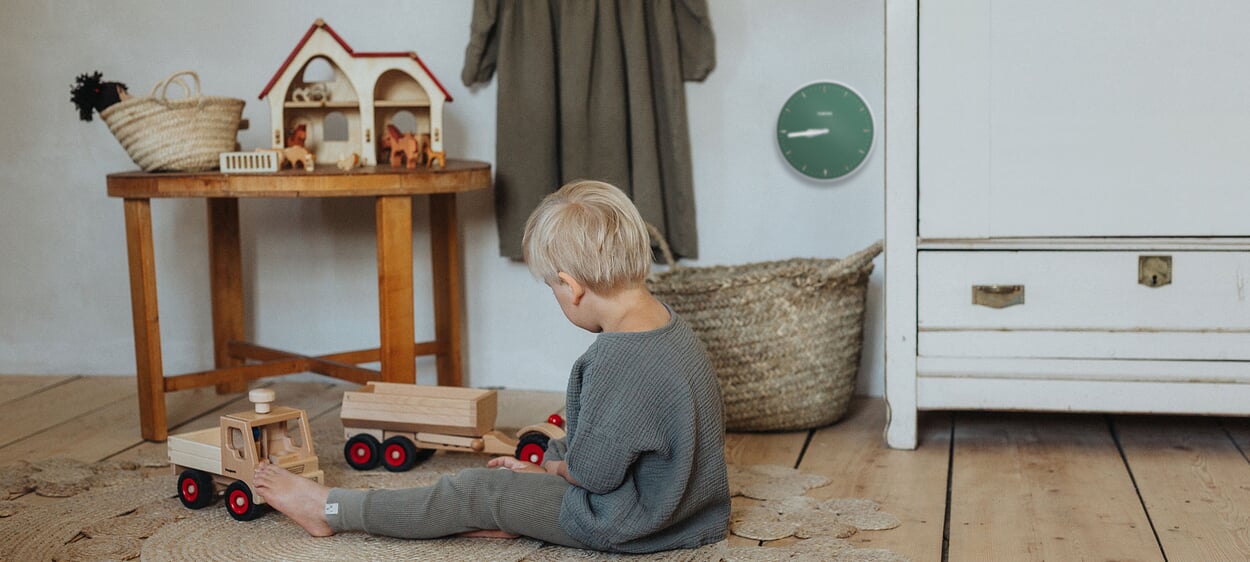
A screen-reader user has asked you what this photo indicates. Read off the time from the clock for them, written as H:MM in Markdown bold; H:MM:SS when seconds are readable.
**8:44**
